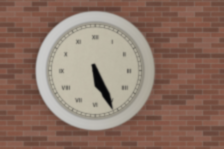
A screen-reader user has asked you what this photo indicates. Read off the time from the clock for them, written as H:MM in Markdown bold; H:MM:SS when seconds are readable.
**5:26**
